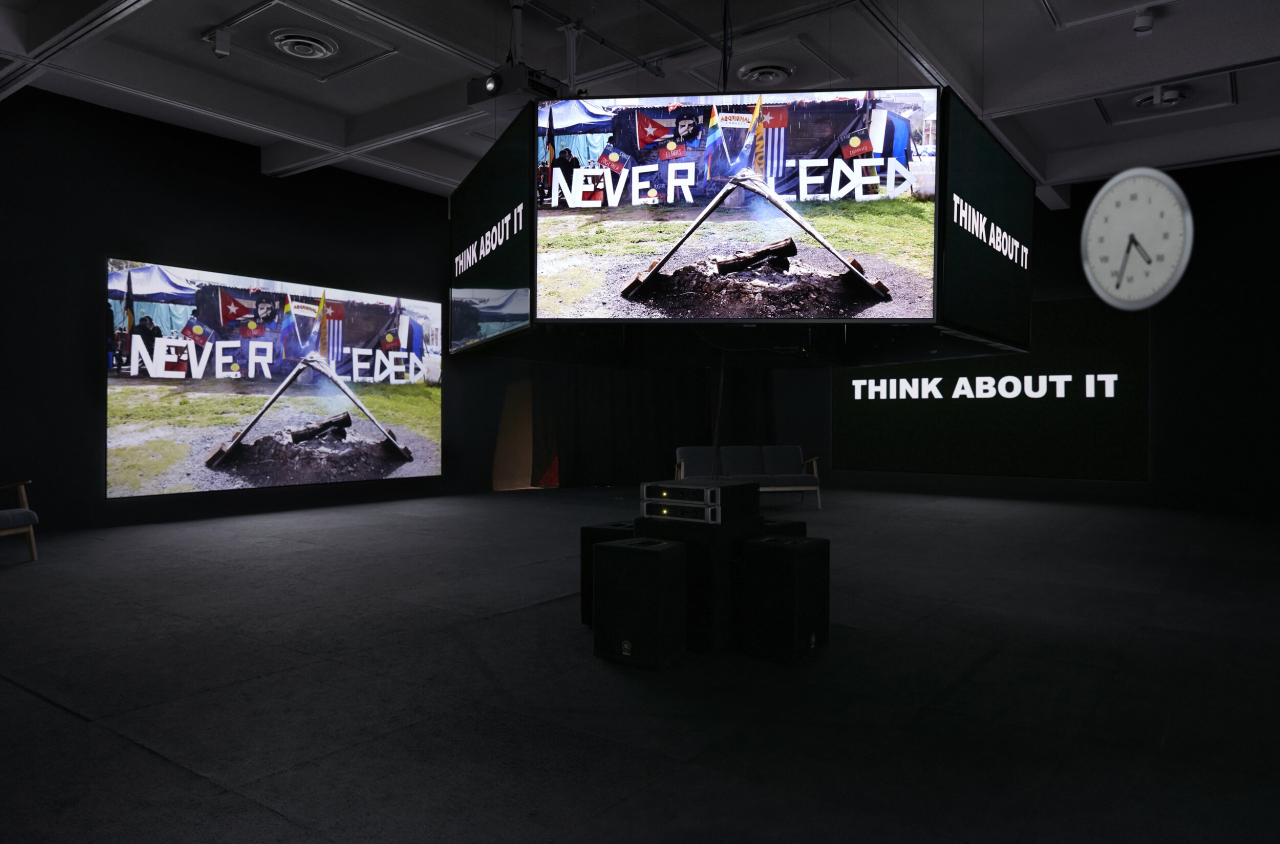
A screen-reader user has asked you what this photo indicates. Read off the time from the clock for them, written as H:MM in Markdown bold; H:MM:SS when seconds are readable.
**4:33**
